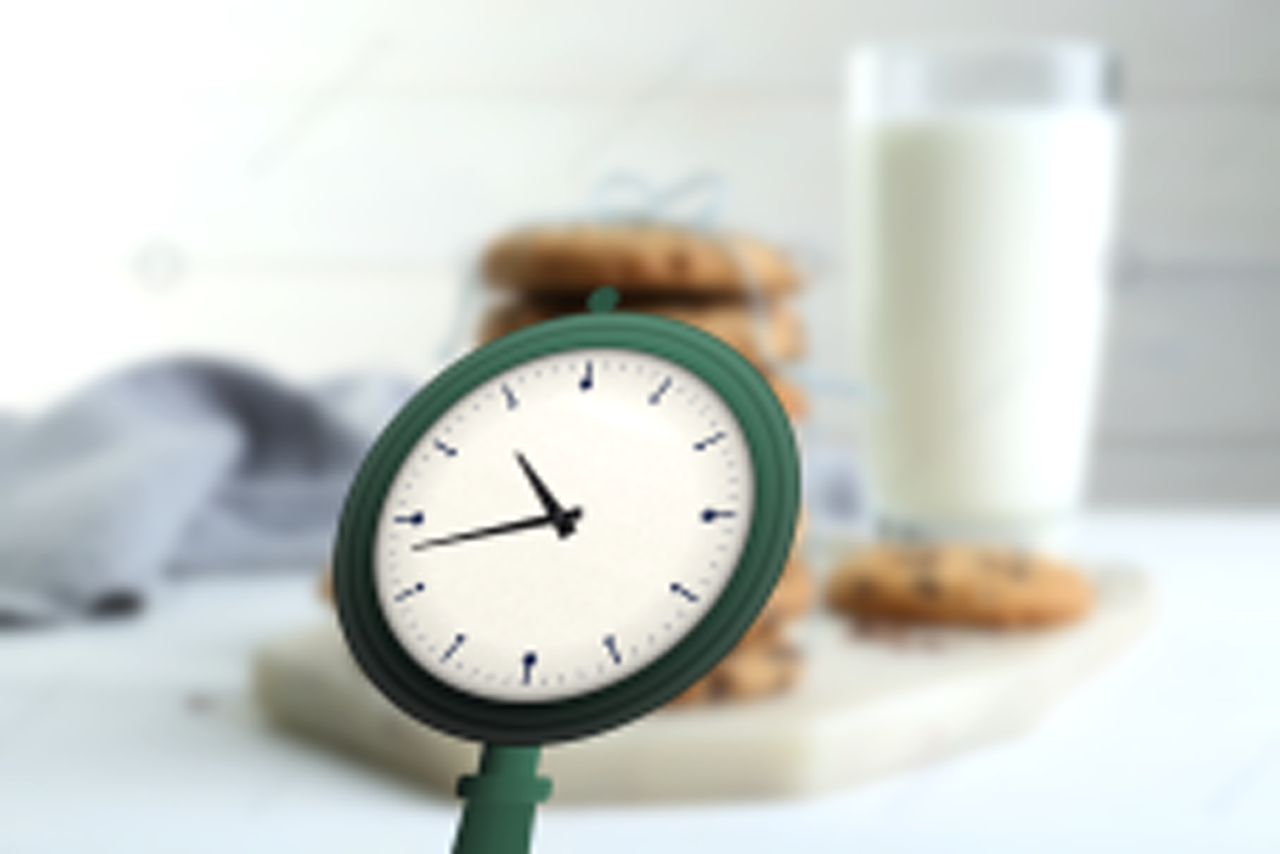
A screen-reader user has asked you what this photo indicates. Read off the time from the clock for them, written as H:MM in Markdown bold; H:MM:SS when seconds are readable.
**10:43**
